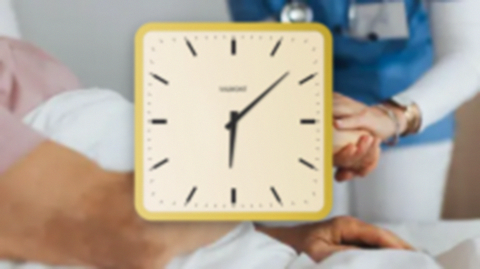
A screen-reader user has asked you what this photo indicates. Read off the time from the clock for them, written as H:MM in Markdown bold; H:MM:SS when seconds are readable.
**6:08**
